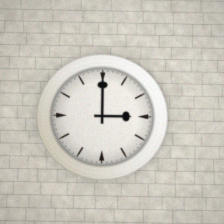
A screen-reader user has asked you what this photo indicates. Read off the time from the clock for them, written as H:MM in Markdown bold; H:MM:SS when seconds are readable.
**3:00**
